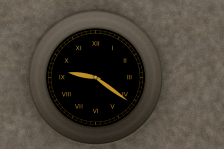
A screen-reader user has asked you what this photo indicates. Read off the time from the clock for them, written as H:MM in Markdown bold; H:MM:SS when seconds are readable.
**9:21**
